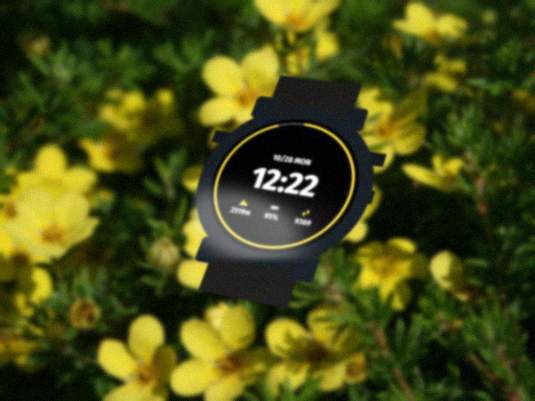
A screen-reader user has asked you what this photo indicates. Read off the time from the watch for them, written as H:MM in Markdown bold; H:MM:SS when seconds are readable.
**12:22**
